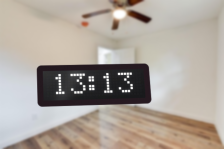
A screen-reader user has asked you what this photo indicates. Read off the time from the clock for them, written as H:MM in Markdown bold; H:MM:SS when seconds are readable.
**13:13**
